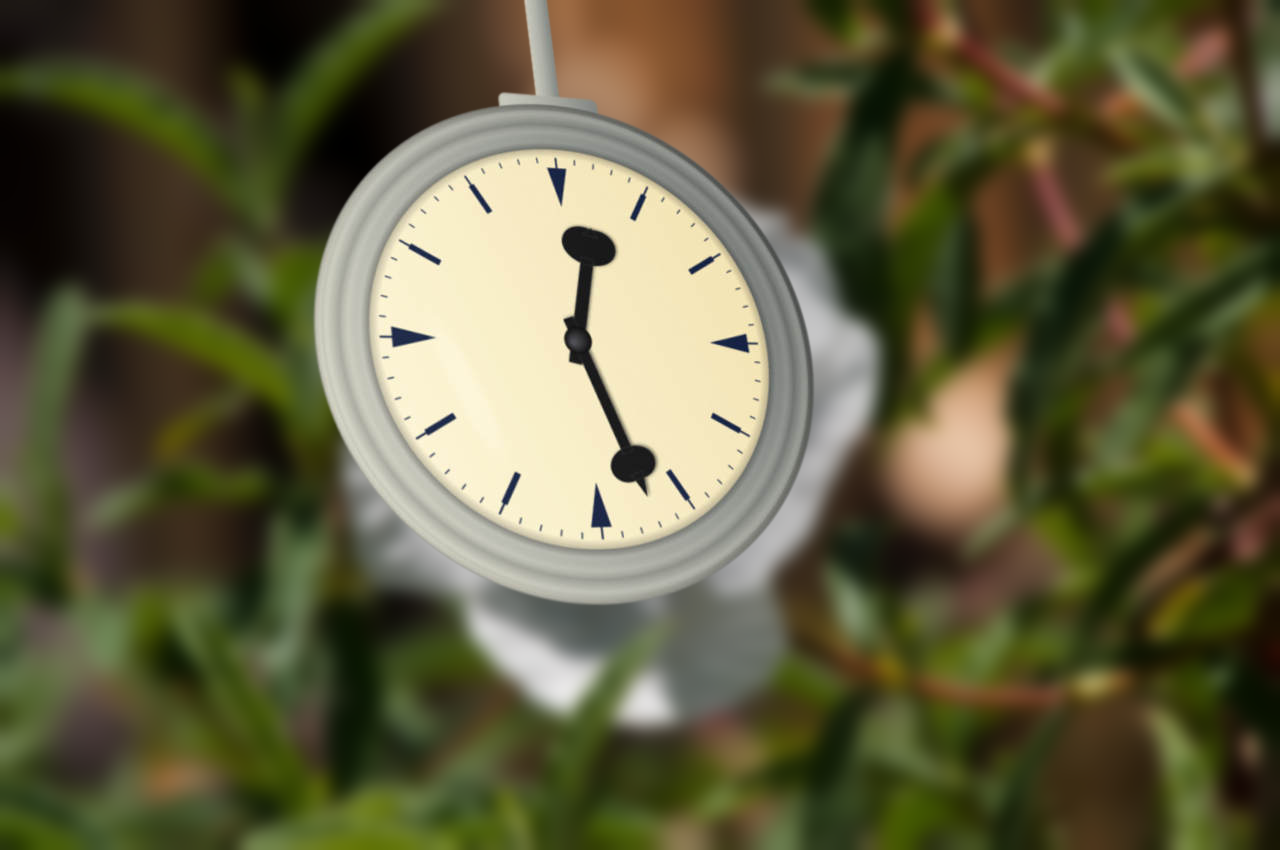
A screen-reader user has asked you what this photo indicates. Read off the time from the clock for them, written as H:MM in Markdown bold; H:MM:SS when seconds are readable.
**12:27**
